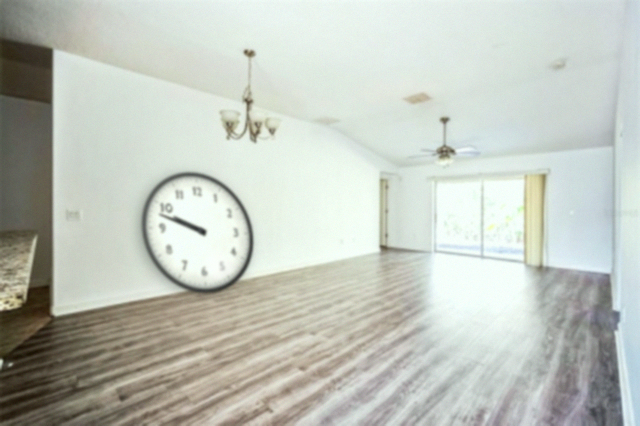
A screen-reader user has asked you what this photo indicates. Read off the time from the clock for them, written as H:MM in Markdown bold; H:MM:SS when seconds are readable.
**9:48**
